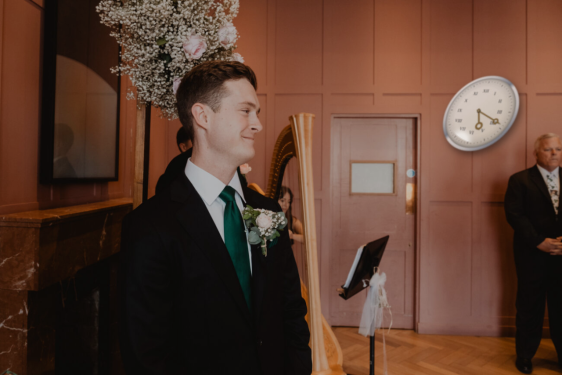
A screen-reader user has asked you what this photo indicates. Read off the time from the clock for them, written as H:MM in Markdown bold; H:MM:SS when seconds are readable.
**5:19**
